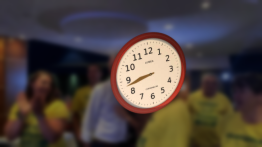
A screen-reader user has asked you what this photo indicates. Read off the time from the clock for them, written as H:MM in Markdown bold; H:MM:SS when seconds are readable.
**8:43**
